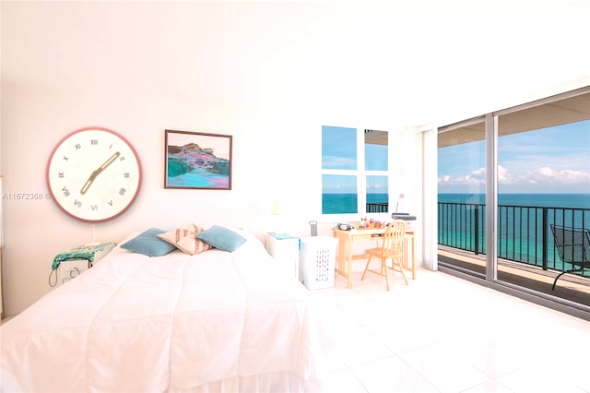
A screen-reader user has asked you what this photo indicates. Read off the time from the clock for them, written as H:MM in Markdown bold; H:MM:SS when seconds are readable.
**7:08**
